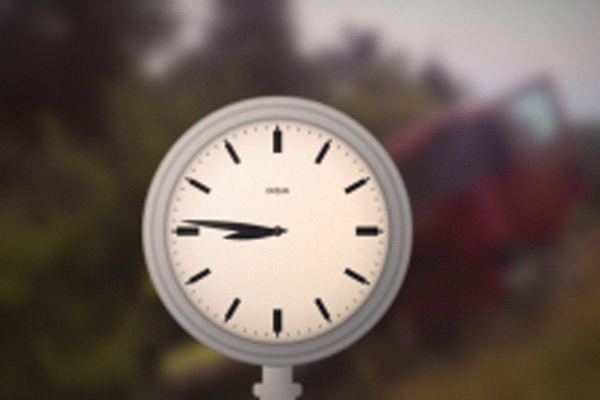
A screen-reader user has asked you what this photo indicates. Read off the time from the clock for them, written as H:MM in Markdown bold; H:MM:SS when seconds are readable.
**8:46**
